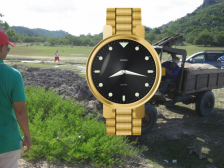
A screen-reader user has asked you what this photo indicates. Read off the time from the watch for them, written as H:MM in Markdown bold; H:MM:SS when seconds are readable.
**8:17**
